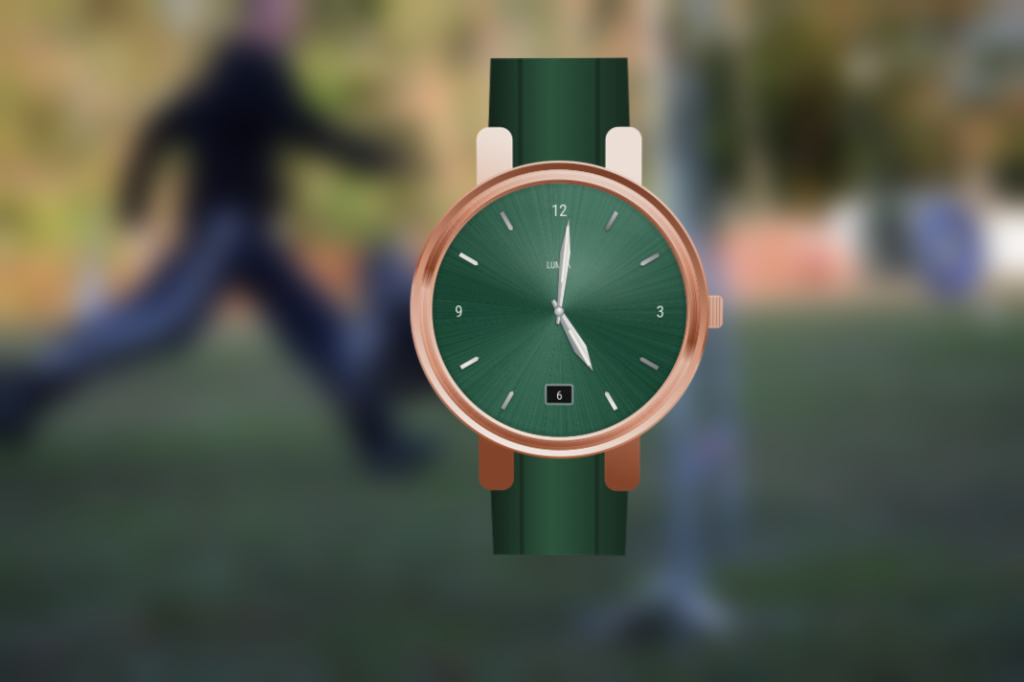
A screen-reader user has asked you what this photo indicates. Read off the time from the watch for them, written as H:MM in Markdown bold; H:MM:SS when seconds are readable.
**5:01**
